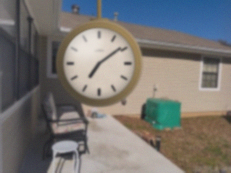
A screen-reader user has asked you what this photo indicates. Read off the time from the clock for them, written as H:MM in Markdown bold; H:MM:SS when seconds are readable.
**7:09**
